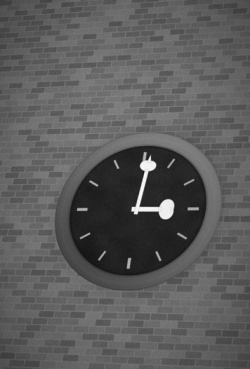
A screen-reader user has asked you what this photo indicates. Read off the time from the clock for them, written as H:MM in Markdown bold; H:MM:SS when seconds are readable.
**3:01**
